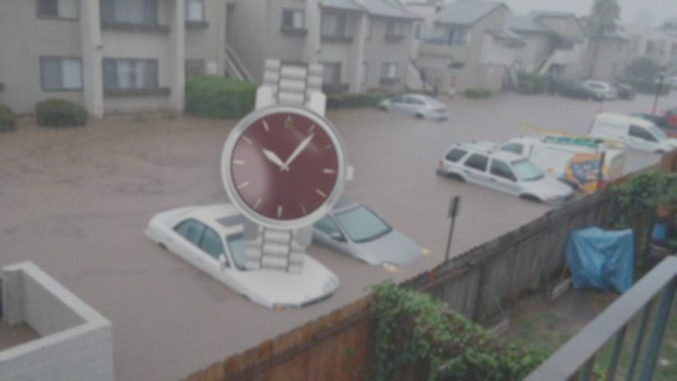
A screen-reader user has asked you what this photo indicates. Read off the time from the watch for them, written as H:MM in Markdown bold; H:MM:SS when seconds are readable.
**10:06**
